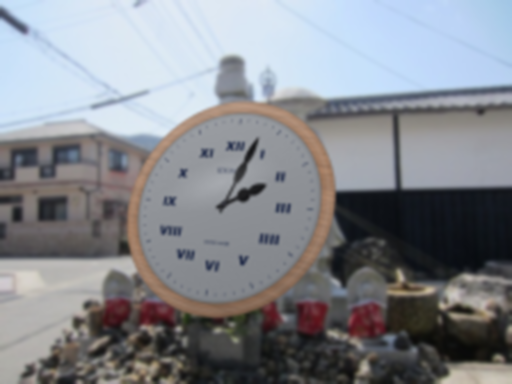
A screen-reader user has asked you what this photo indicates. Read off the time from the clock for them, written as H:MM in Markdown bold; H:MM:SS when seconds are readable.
**2:03**
